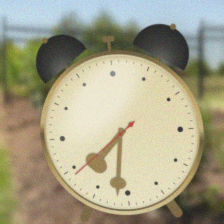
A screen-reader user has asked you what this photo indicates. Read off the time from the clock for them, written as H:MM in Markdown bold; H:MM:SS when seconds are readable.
**7:31:39**
